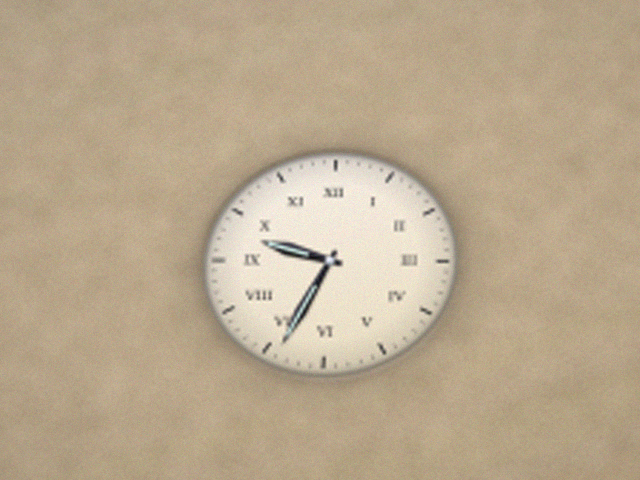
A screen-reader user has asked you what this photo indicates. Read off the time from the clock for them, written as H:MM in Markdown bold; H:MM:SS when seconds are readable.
**9:34**
